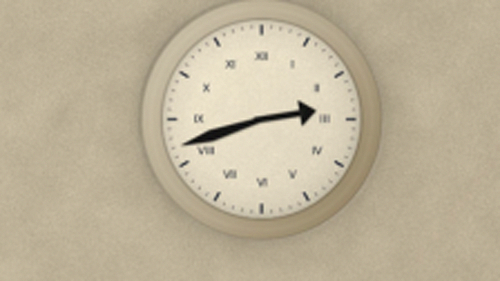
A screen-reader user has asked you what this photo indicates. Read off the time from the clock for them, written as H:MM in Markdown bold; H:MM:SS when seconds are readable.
**2:42**
